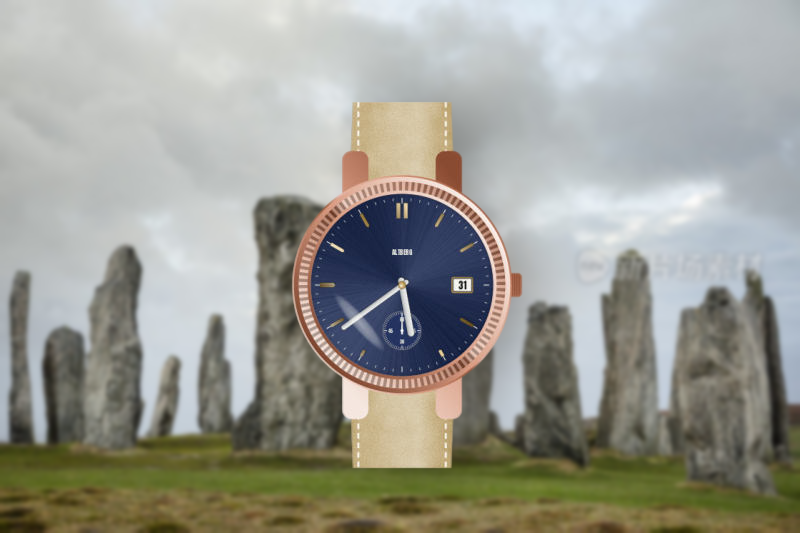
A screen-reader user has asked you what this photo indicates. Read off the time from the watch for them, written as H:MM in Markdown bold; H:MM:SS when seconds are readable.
**5:39**
